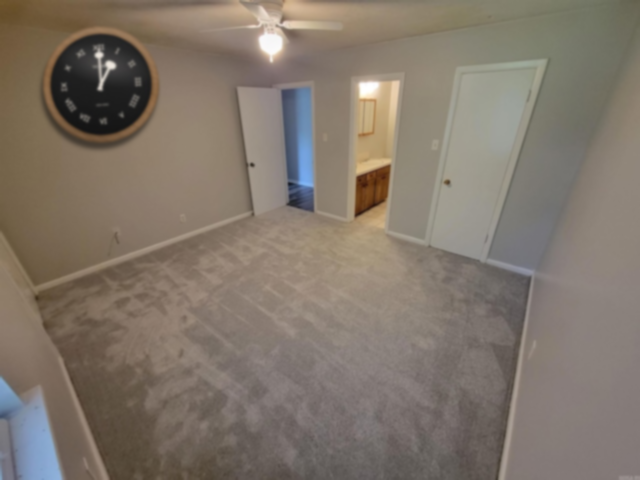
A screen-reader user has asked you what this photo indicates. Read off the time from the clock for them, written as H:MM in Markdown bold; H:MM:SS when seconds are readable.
**1:00**
